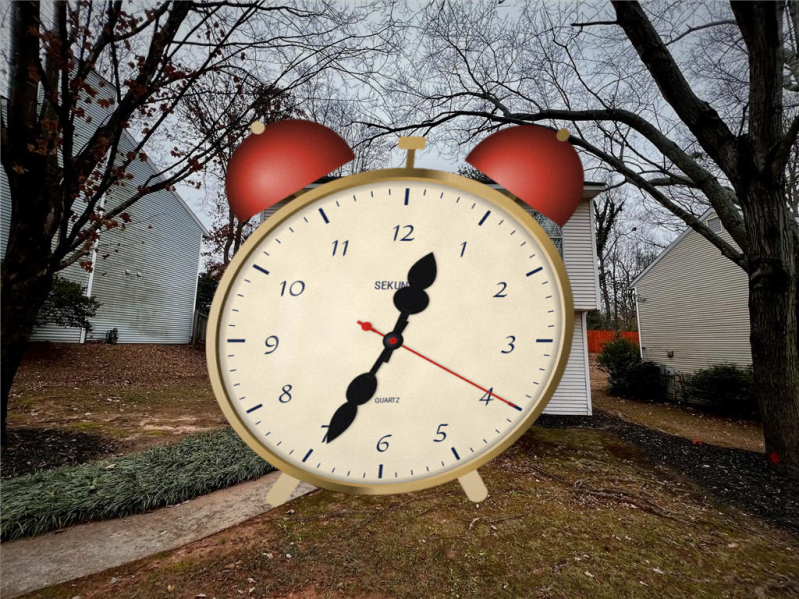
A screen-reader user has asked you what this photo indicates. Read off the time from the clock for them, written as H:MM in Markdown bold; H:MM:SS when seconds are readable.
**12:34:20**
